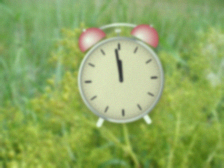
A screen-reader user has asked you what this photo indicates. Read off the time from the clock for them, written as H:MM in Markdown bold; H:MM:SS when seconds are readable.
**11:59**
